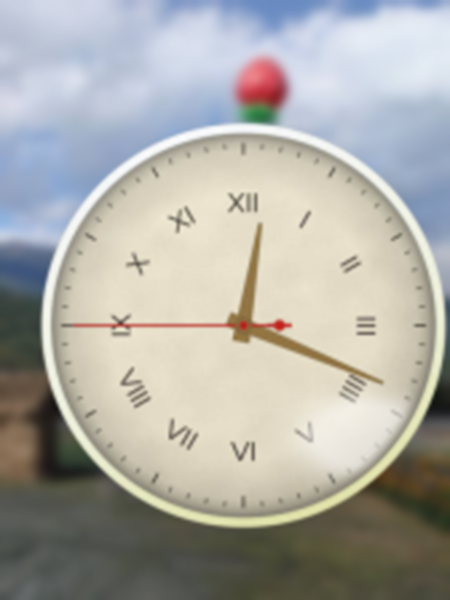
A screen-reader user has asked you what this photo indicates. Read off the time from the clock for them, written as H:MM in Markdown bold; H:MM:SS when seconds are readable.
**12:18:45**
